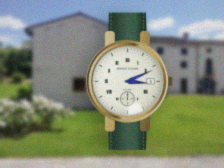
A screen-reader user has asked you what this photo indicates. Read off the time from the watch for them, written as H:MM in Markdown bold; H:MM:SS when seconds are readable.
**3:11**
